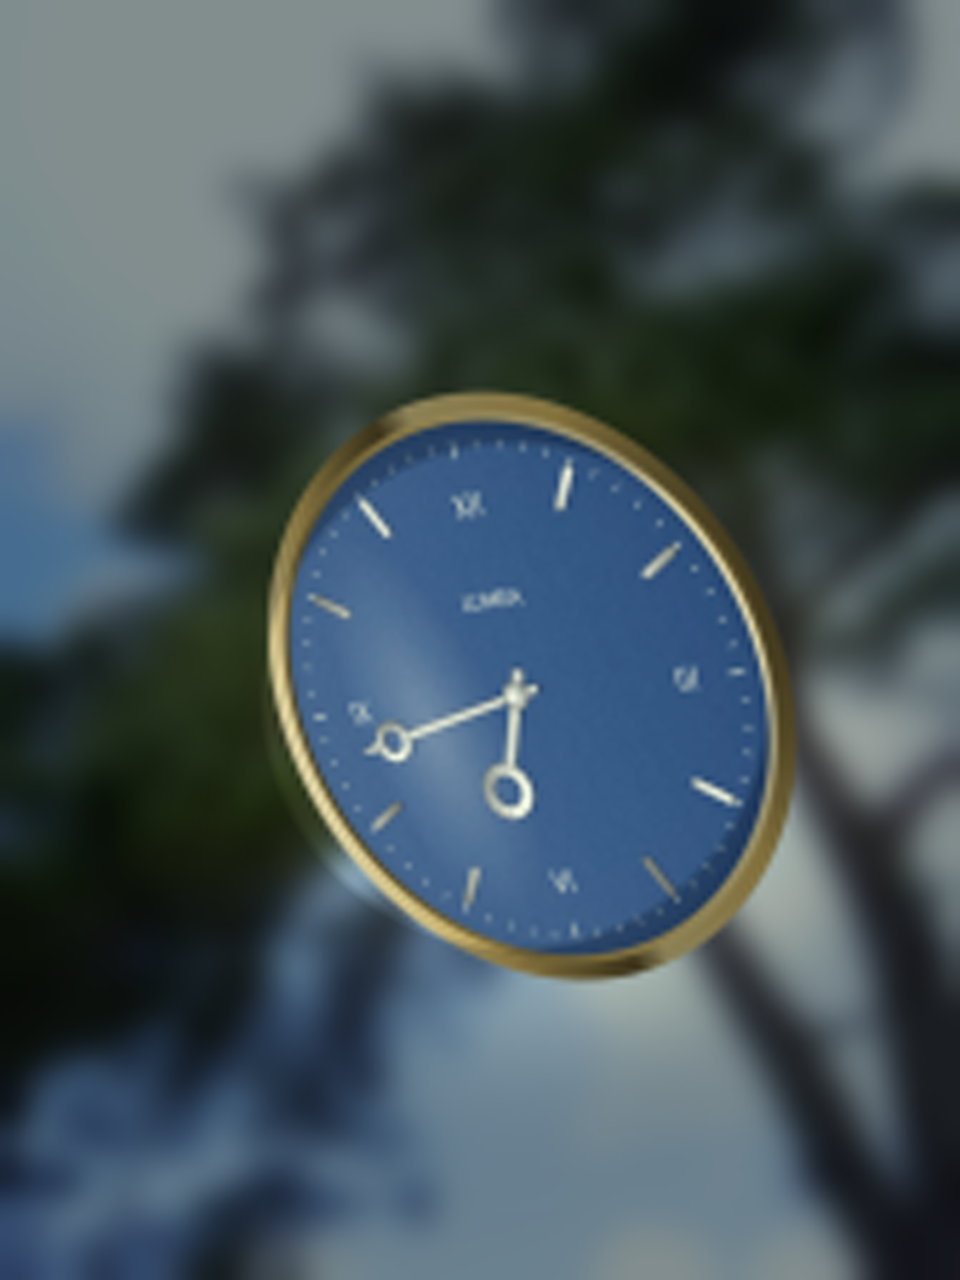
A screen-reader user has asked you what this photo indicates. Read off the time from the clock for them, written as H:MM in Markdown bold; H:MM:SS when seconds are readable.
**6:43**
